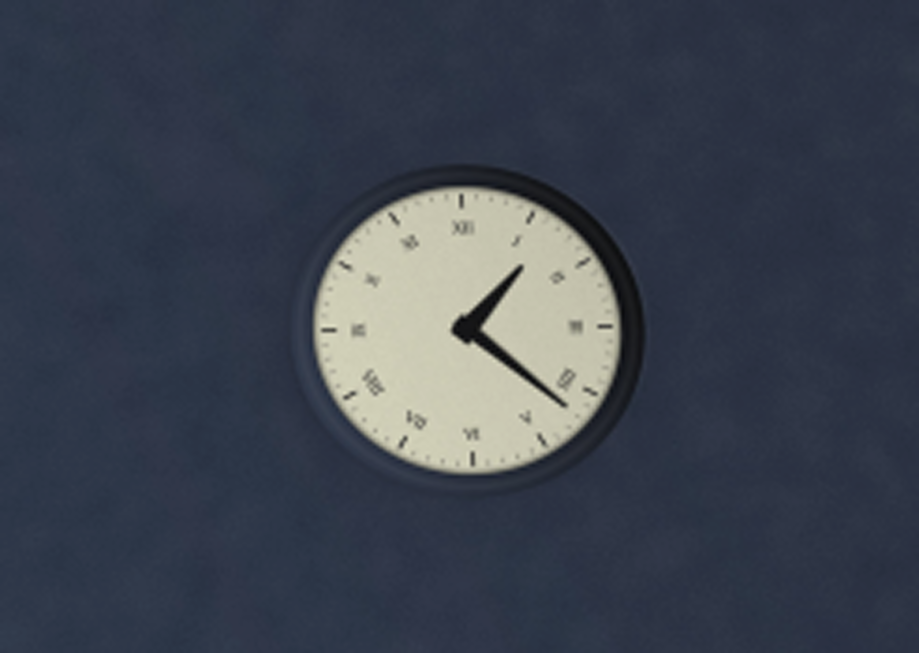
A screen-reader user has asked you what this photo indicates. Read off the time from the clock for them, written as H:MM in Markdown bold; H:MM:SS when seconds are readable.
**1:22**
